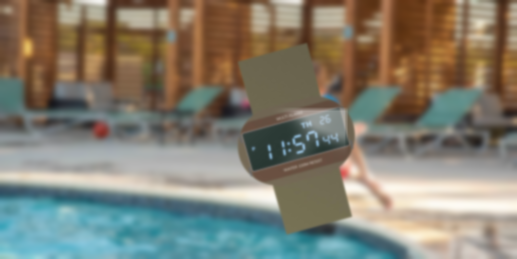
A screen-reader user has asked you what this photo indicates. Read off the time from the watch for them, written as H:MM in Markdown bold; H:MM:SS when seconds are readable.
**11:57:44**
